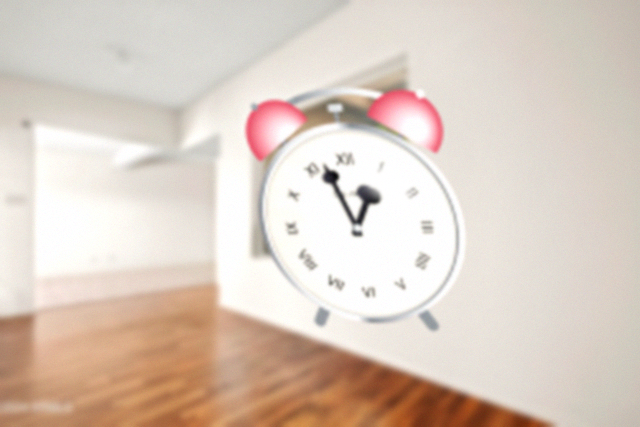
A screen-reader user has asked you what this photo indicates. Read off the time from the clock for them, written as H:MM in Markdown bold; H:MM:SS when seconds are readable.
**12:57**
